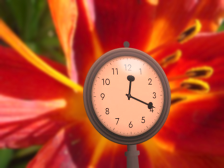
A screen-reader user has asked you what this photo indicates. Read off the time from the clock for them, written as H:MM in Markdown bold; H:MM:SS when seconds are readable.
**12:19**
